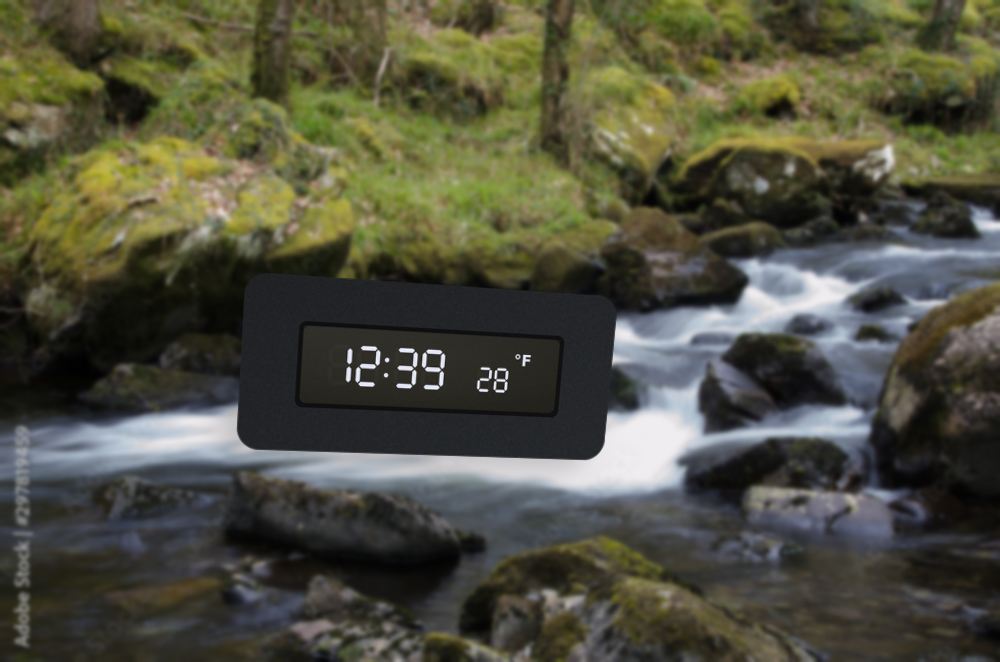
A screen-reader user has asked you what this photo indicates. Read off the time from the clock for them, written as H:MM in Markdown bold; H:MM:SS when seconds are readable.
**12:39**
